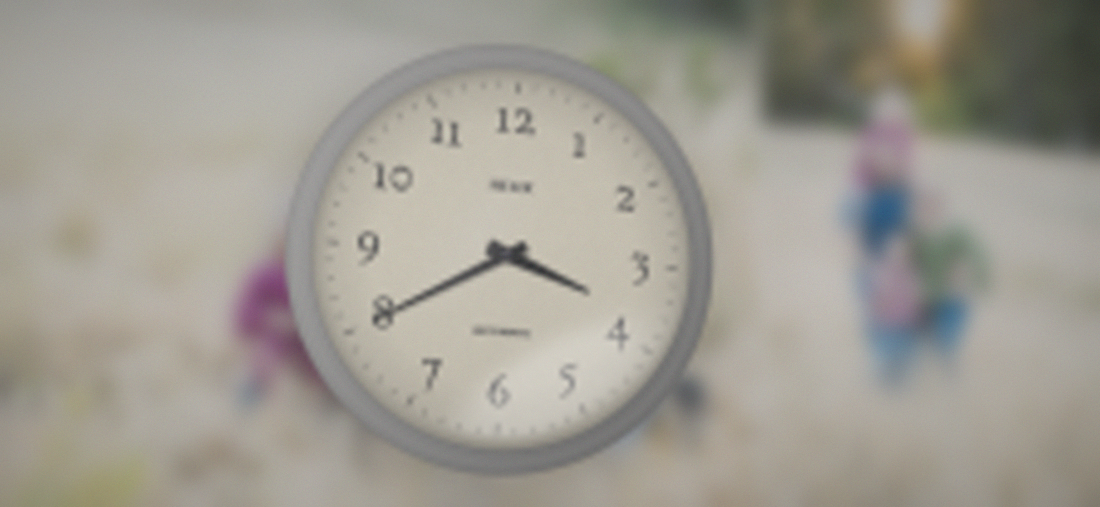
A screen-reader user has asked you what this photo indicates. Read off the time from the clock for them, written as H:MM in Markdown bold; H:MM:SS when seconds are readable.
**3:40**
